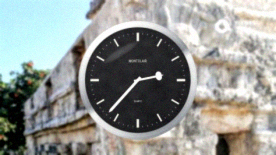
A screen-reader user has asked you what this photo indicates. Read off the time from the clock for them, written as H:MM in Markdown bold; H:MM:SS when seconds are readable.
**2:37**
